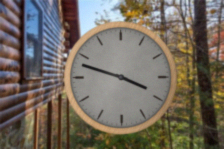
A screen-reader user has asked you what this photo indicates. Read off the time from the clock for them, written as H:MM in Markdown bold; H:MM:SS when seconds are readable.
**3:48**
